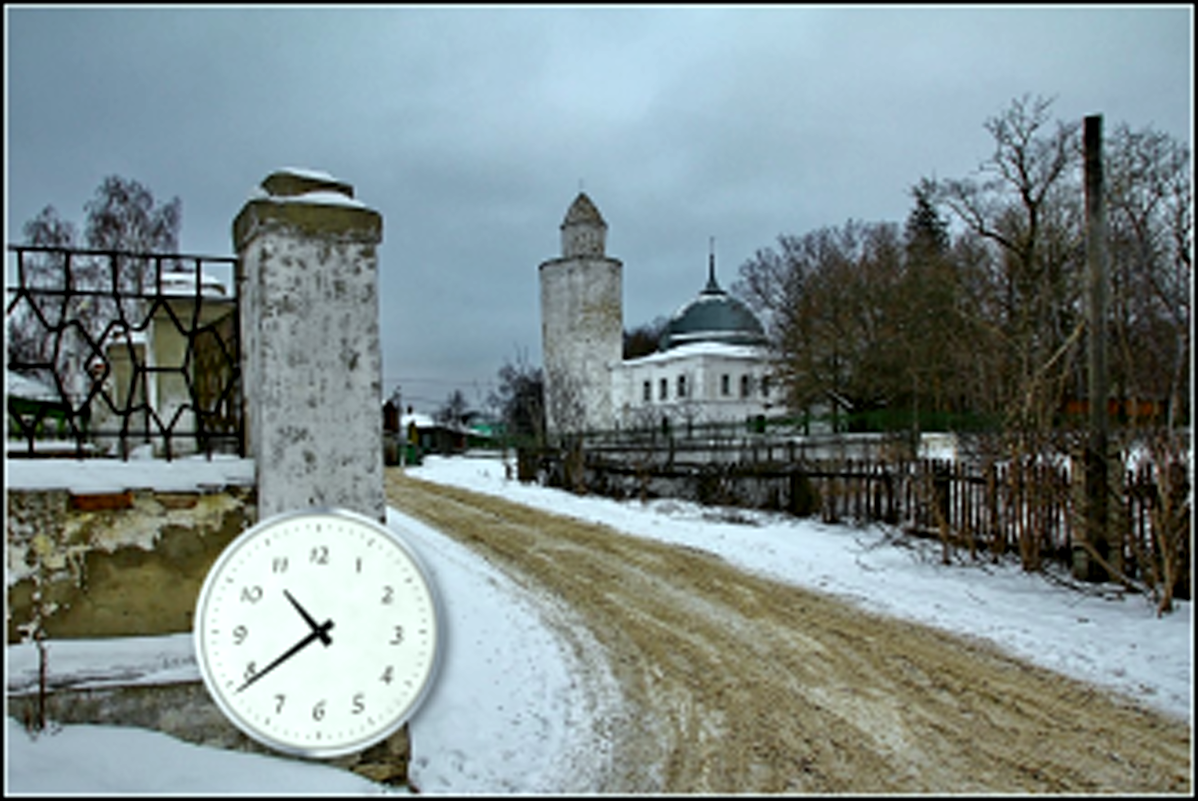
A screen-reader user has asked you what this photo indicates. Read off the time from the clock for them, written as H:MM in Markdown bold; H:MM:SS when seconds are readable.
**10:39**
